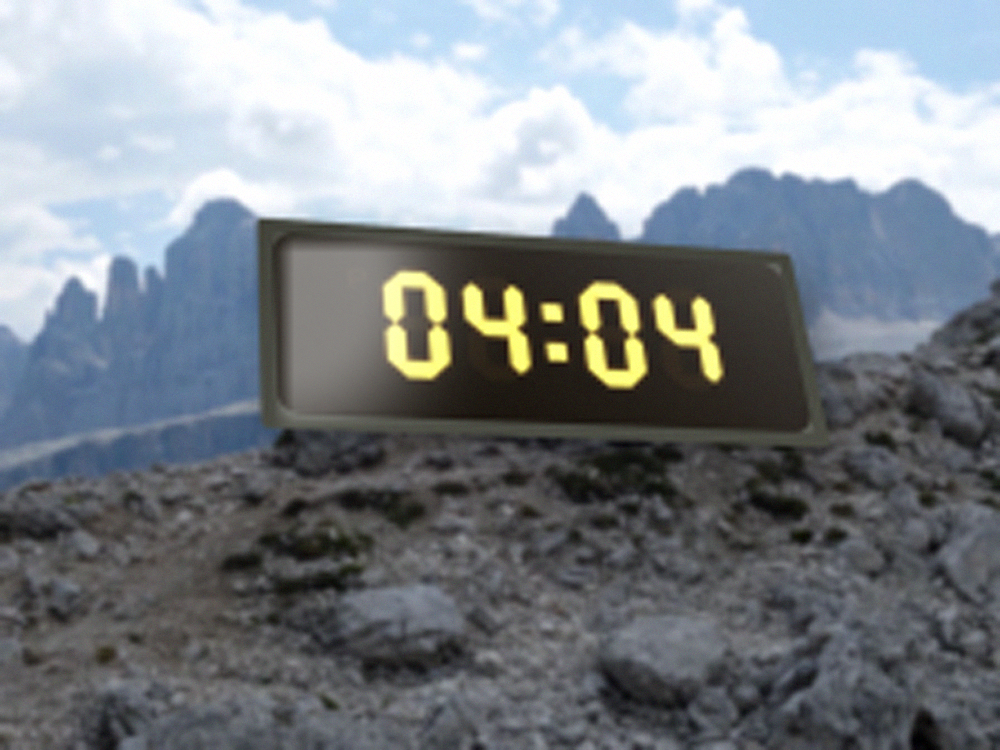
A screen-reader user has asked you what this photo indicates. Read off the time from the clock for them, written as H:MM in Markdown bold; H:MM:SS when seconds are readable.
**4:04**
